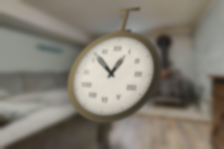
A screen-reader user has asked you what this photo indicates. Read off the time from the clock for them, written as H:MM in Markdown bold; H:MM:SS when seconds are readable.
**12:52**
